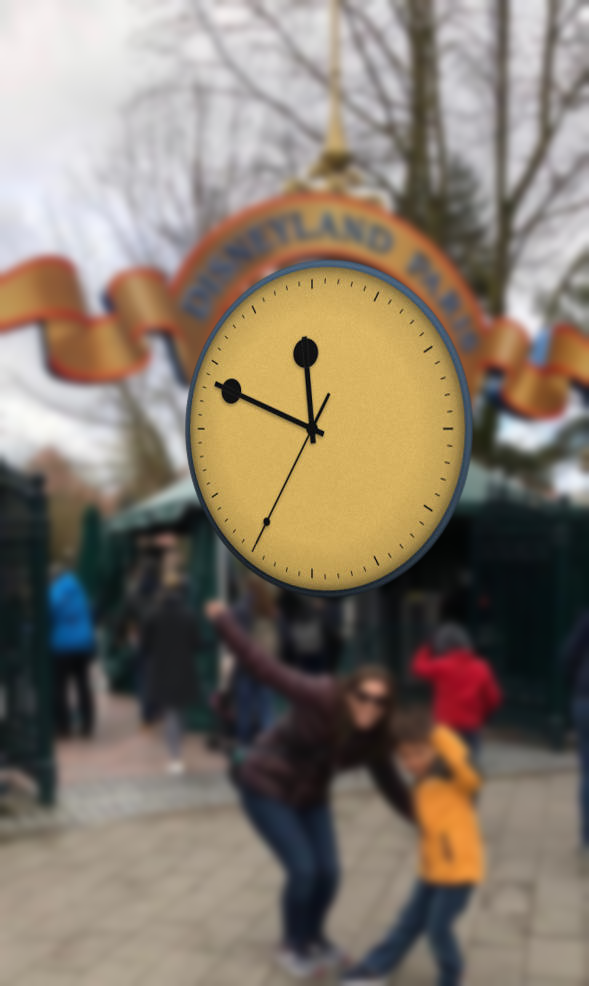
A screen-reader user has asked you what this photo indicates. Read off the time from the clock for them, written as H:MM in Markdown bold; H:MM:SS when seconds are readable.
**11:48:35**
